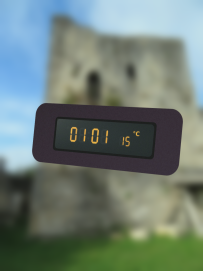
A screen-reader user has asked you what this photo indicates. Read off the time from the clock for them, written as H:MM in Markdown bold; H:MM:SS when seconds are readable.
**1:01**
